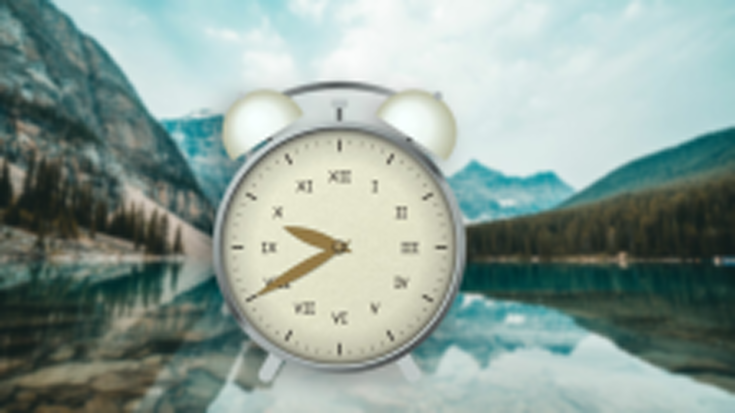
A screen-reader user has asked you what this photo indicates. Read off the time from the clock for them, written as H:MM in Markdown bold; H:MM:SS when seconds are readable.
**9:40**
